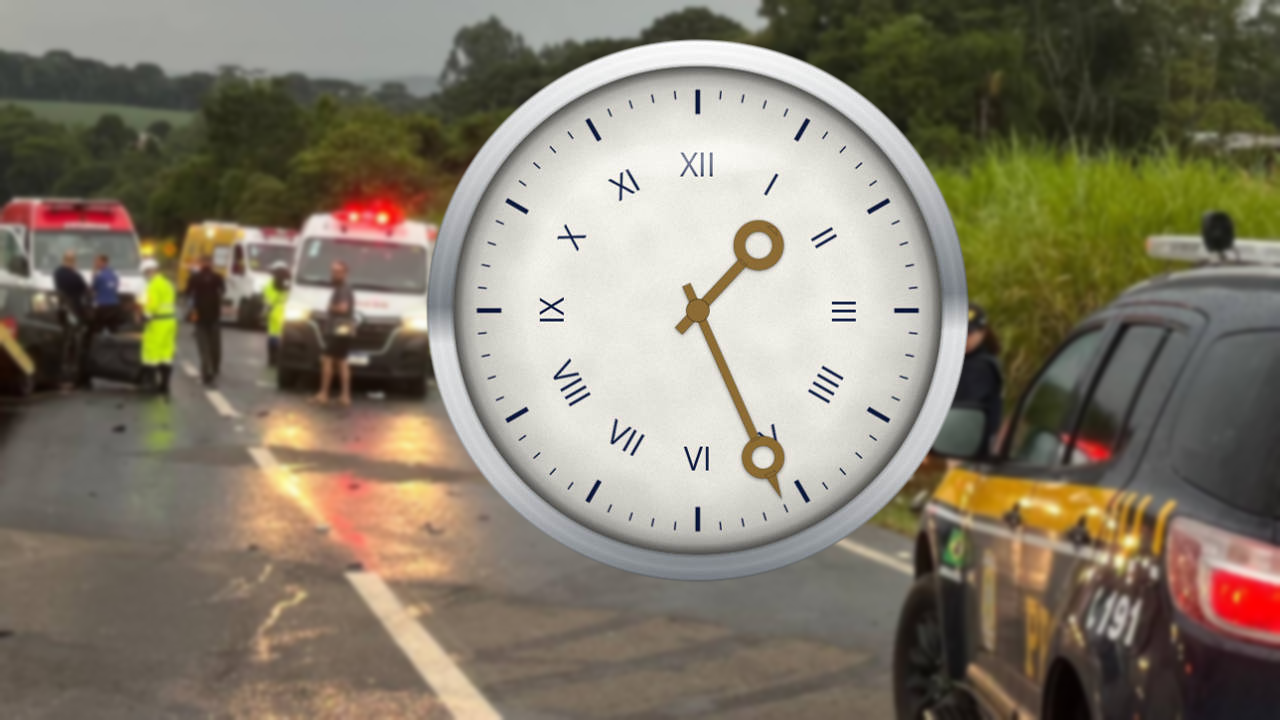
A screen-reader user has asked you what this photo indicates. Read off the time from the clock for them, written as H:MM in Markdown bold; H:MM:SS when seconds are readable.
**1:26**
